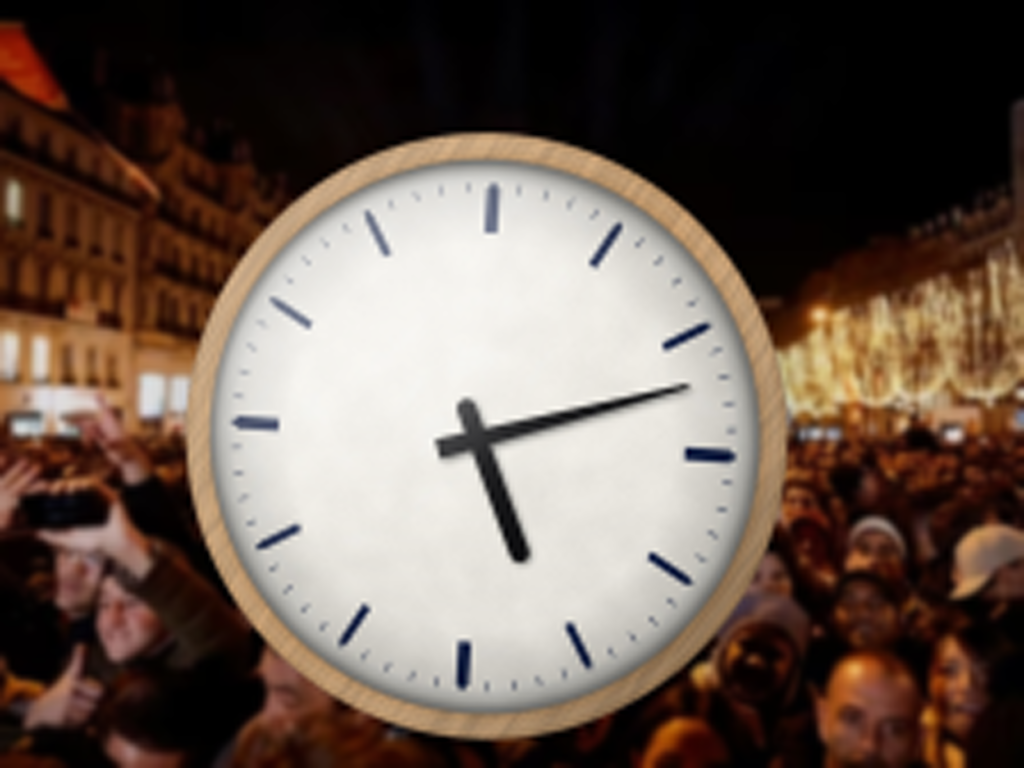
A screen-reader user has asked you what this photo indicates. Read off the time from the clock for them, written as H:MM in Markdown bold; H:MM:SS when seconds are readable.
**5:12**
